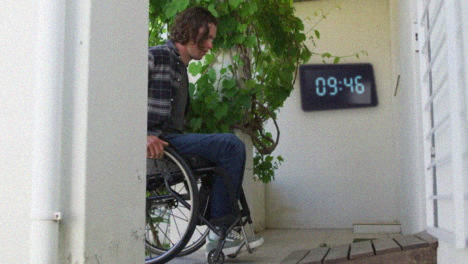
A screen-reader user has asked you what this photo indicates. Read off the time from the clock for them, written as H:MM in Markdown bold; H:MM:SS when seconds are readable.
**9:46**
